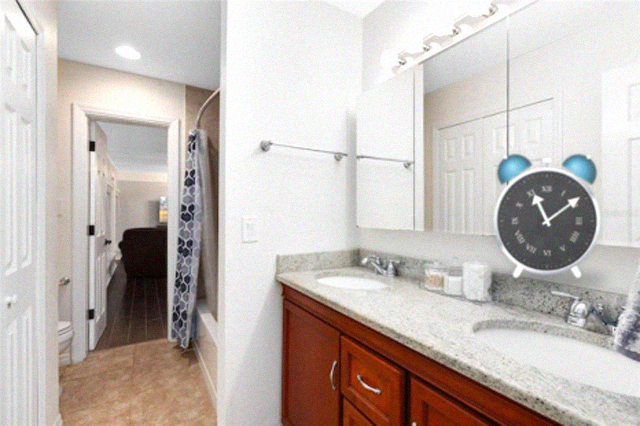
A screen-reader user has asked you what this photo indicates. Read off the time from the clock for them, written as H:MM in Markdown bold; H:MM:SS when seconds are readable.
**11:09**
